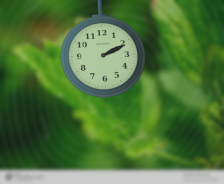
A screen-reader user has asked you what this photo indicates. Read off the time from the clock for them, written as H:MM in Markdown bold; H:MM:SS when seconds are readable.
**2:11**
